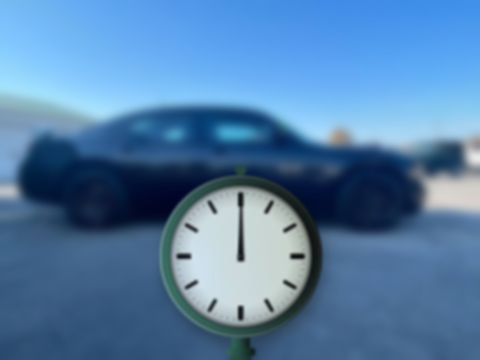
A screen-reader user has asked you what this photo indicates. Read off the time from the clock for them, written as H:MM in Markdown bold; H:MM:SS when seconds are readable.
**12:00**
